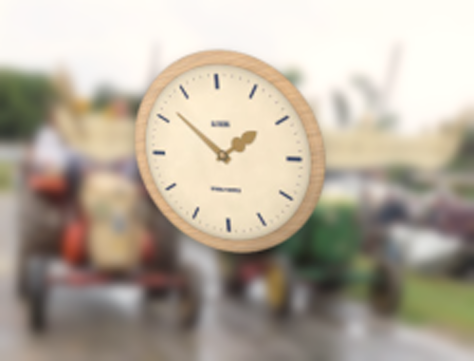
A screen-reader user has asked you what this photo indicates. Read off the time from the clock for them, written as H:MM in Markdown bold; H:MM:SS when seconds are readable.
**1:52**
